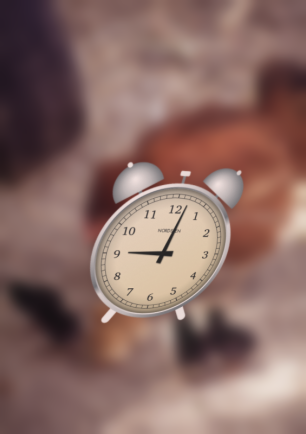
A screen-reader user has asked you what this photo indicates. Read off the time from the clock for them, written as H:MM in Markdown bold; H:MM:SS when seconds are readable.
**9:02**
